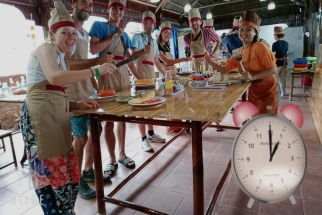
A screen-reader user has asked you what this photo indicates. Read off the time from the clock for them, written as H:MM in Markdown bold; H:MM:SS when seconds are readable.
**1:00**
